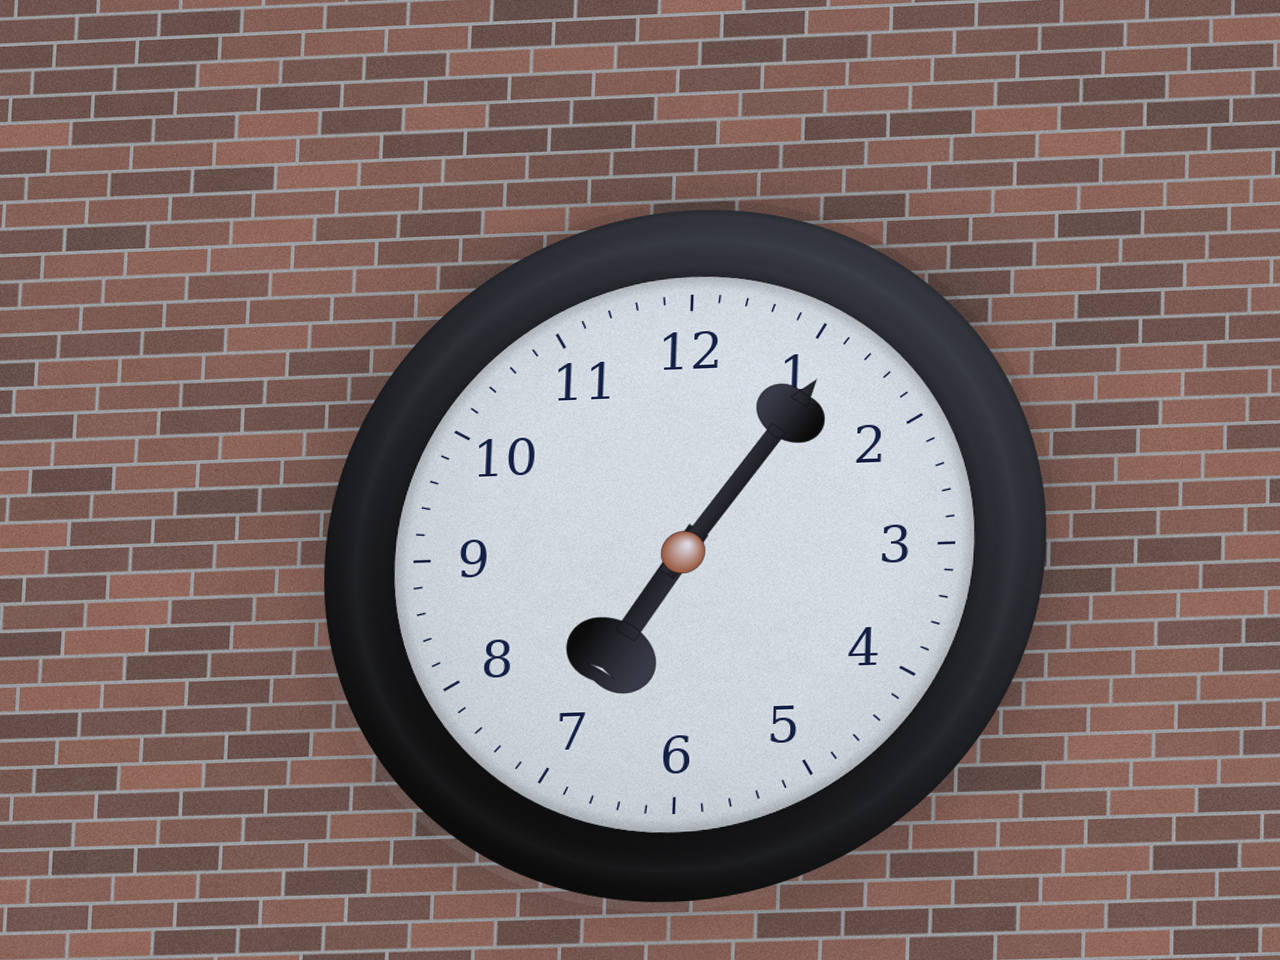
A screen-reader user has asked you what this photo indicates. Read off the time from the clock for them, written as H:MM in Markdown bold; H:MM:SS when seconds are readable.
**7:06**
